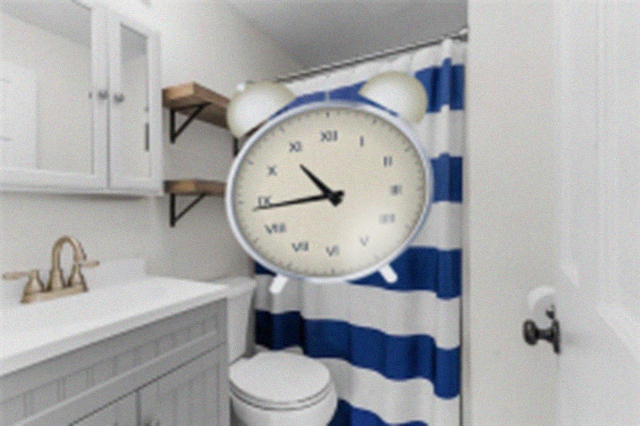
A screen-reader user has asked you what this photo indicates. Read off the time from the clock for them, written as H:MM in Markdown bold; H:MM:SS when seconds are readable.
**10:44**
